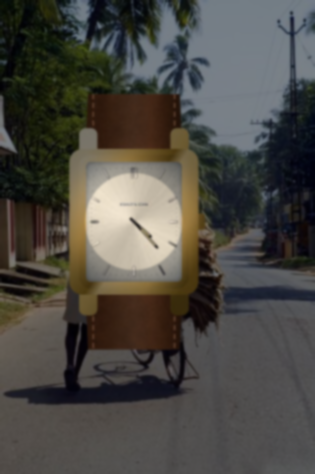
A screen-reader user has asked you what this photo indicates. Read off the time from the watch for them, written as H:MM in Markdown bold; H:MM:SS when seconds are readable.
**4:23**
